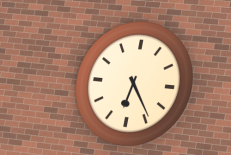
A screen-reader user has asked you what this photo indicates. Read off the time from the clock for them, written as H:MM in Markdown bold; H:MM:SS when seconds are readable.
**6:24**
